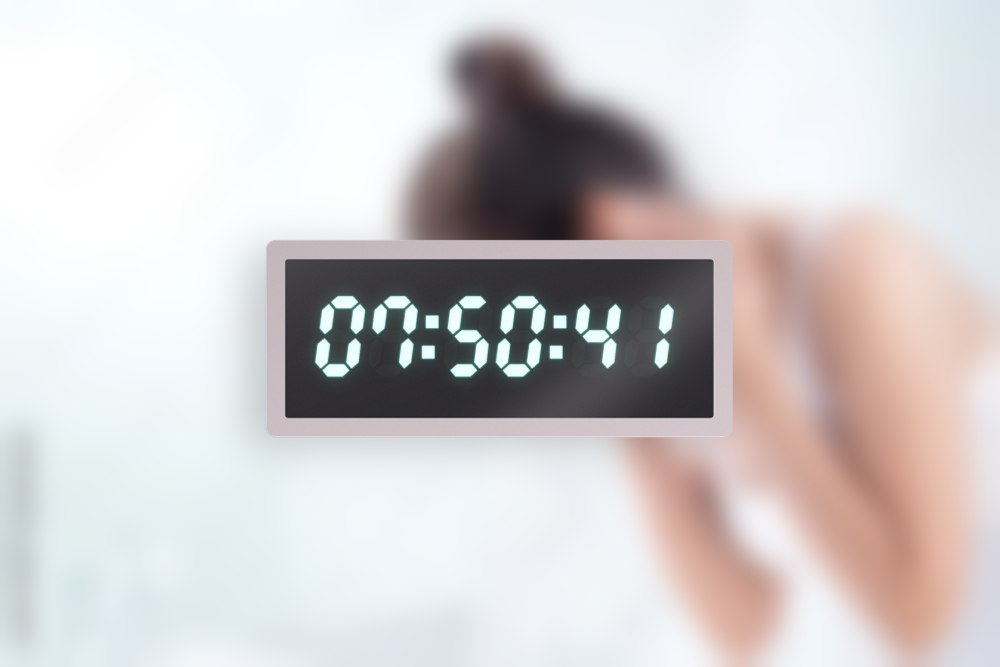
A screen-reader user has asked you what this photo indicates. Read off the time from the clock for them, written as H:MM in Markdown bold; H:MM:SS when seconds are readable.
**7:50:41**
